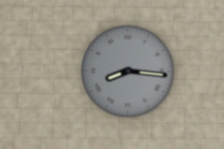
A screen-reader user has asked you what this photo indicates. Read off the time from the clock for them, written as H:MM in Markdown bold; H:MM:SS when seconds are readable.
**8:16**
